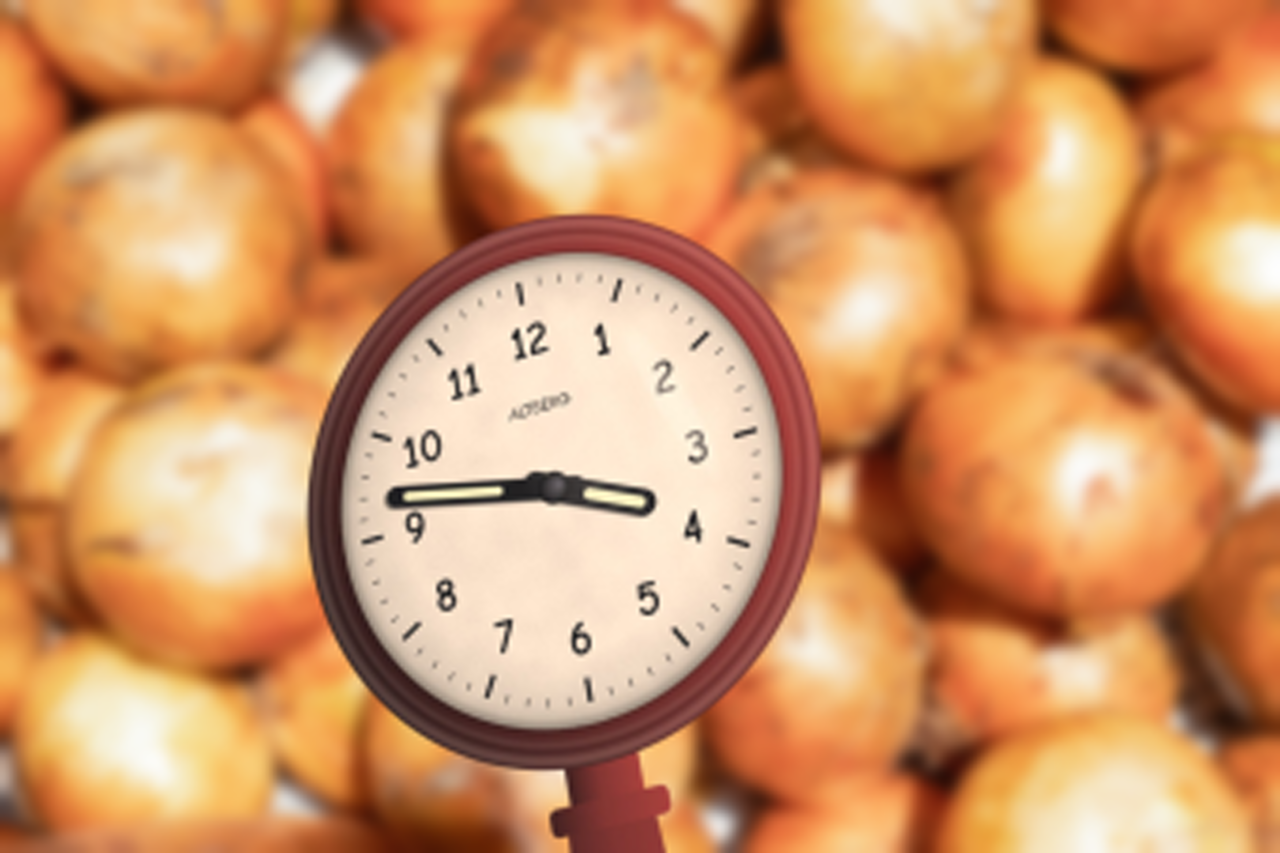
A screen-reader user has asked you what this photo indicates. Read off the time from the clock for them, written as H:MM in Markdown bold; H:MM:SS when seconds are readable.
**3:47**
